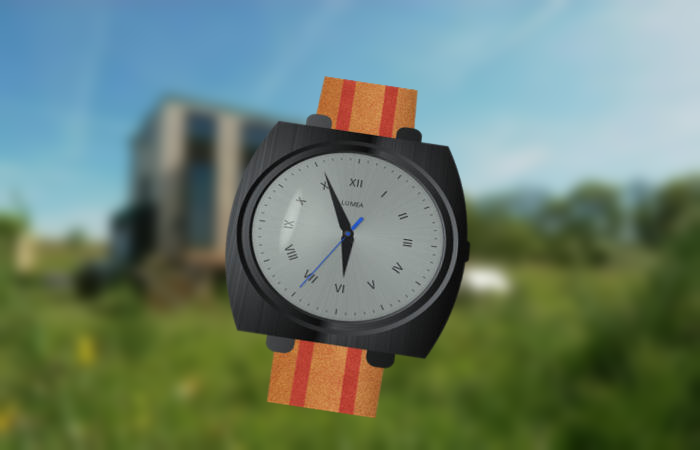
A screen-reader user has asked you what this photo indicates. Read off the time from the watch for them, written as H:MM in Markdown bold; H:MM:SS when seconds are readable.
**5:55:35**
